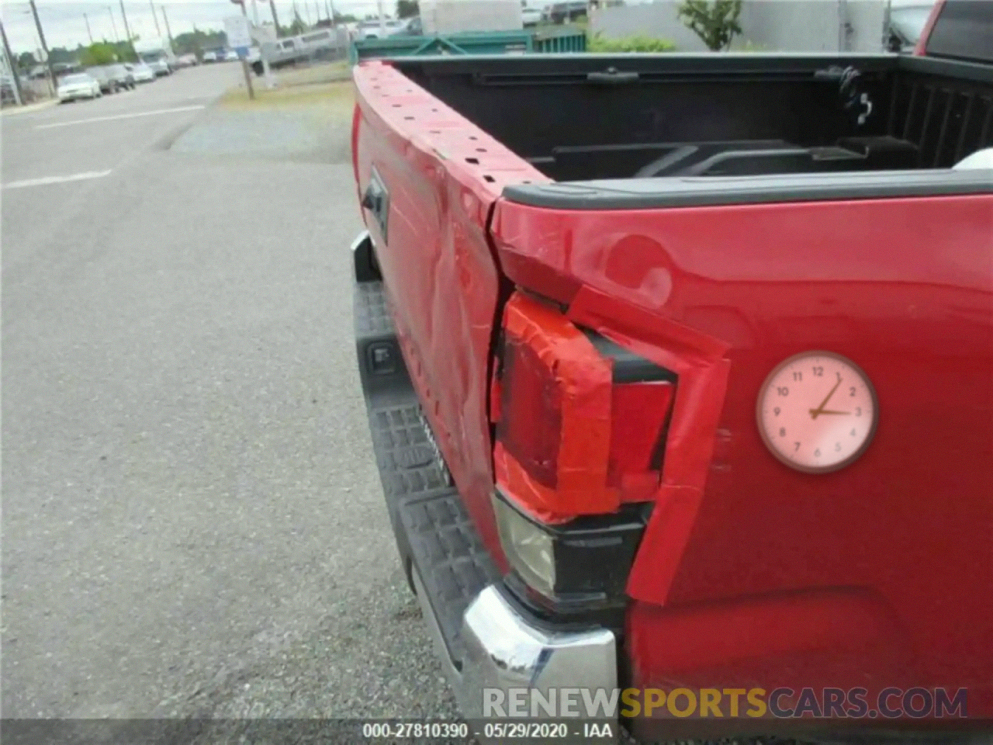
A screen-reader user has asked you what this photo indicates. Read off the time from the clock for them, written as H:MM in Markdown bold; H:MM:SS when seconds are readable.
**3:06**
